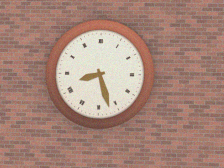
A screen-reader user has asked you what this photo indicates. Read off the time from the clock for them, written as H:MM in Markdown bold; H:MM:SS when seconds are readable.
**8:27**
